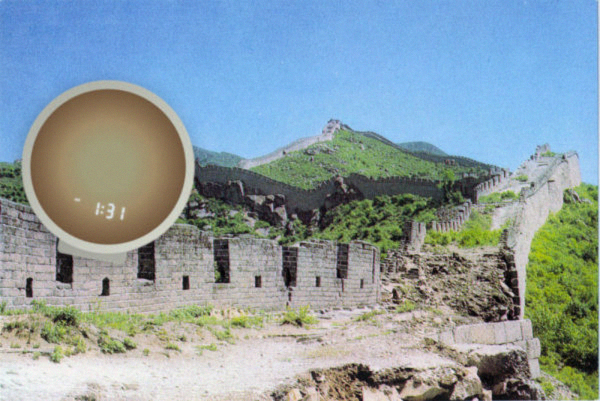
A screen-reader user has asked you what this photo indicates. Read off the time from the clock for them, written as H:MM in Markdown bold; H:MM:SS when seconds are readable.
**1:31**
